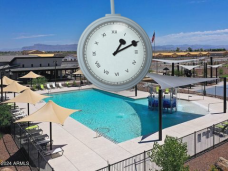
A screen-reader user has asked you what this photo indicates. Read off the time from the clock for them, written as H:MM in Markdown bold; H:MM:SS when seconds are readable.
**1:11**
